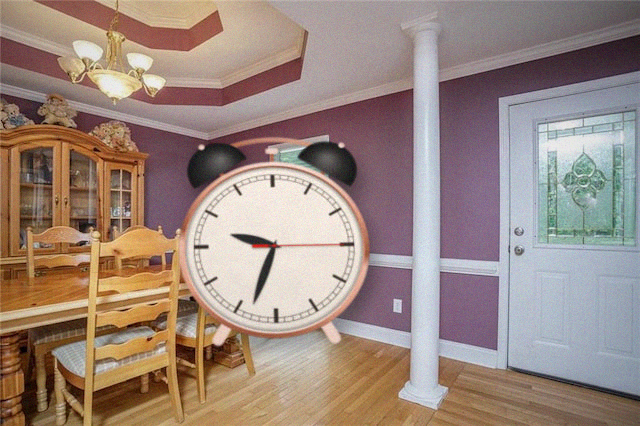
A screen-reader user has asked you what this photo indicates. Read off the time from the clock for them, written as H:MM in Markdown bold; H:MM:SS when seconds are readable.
**9:33:15**
